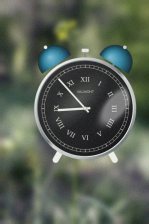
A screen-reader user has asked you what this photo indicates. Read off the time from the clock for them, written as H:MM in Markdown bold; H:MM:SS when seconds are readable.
**8:53**
